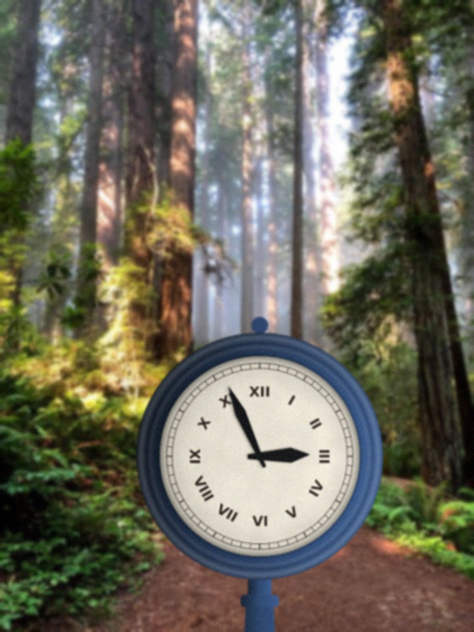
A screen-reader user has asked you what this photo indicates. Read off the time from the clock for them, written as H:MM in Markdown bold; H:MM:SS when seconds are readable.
**2:56**
